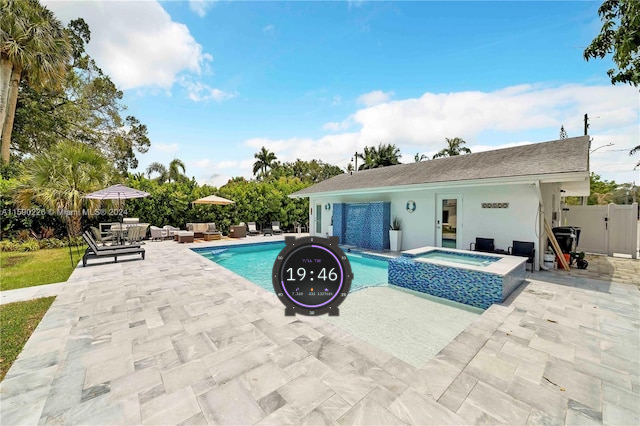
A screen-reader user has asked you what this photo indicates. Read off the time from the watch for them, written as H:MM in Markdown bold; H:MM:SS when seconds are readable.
**19:46**
